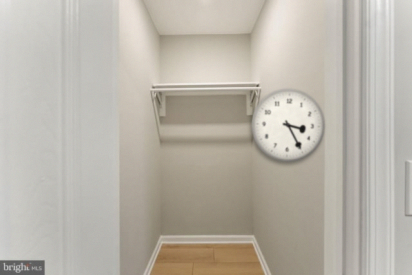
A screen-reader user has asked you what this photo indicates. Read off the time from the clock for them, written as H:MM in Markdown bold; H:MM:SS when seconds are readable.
**3:25**
